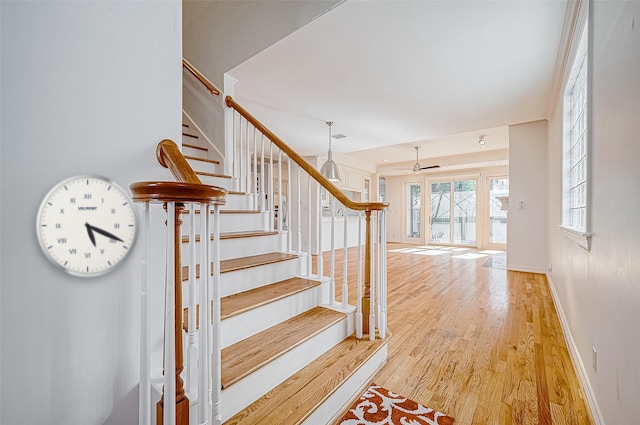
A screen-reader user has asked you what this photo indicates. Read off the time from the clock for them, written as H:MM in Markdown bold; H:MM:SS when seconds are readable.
**5:19**
